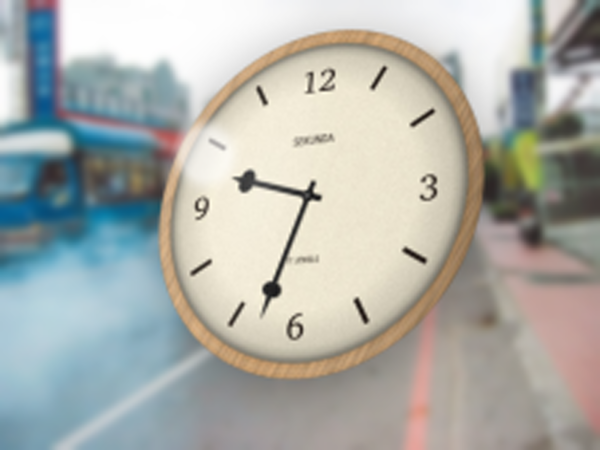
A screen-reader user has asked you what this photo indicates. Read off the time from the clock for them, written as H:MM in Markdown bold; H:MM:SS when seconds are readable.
**9:33**
